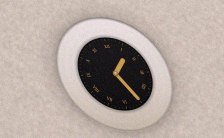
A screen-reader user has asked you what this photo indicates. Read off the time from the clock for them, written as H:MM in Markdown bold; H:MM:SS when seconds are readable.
**1:25**
